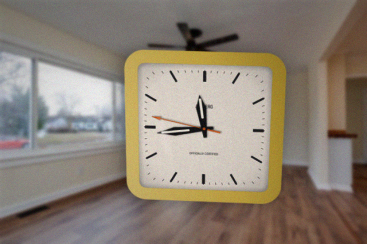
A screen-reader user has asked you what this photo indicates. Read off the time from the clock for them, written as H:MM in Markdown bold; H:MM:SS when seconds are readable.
**11:43:47**
